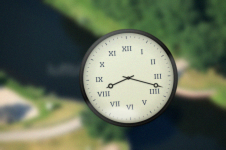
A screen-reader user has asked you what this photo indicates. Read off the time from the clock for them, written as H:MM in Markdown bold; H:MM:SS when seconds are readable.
**8:18**
